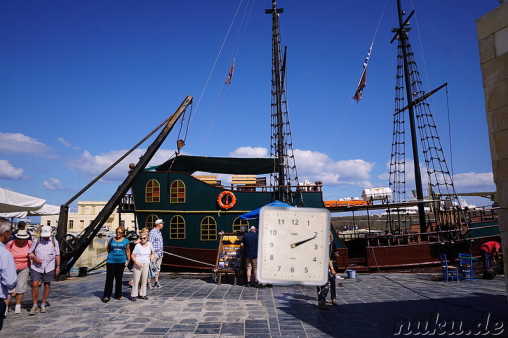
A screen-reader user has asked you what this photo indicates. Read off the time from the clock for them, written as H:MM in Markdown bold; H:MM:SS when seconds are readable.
**2:11**
